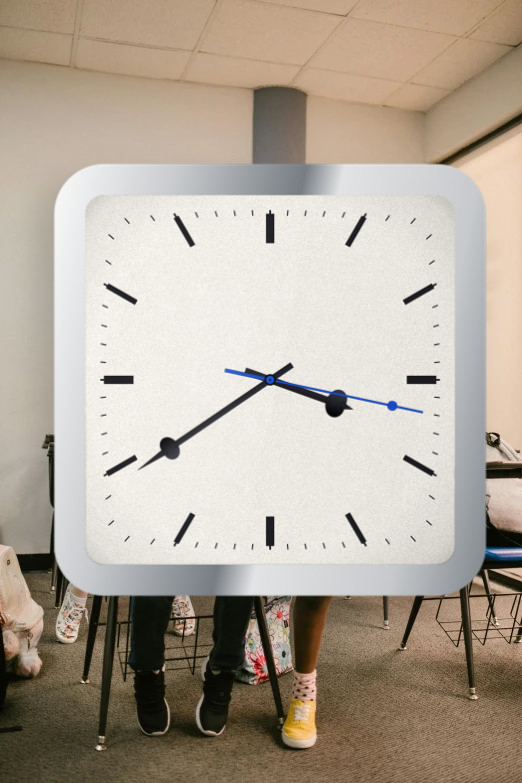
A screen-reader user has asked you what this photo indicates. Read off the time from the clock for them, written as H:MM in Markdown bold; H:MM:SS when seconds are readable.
**3:39:17**
